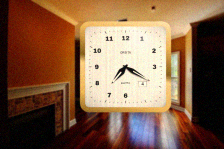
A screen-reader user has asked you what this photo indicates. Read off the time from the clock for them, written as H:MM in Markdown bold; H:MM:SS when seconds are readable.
**7:20**
